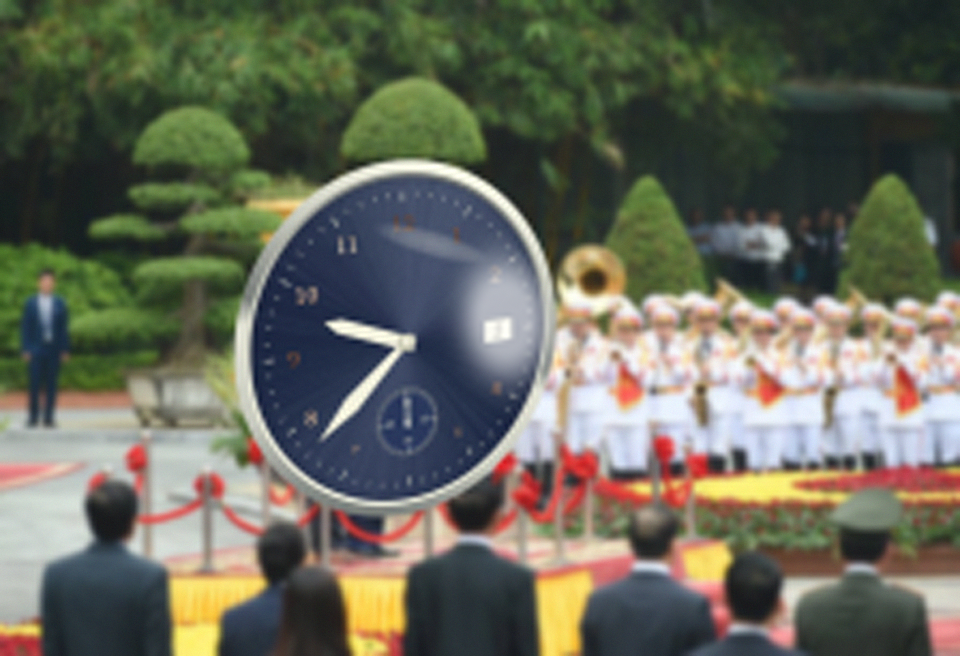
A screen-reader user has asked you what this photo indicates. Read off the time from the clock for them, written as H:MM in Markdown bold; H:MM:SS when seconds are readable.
**9:38**
